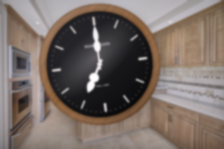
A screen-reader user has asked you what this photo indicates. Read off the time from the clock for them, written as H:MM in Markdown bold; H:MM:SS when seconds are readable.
**7:00**
